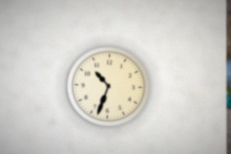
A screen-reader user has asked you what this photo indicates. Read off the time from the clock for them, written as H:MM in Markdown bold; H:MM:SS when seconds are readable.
**10:33**
